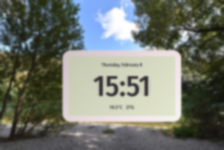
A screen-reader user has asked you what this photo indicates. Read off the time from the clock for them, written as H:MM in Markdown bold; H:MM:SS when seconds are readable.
**15:51**
